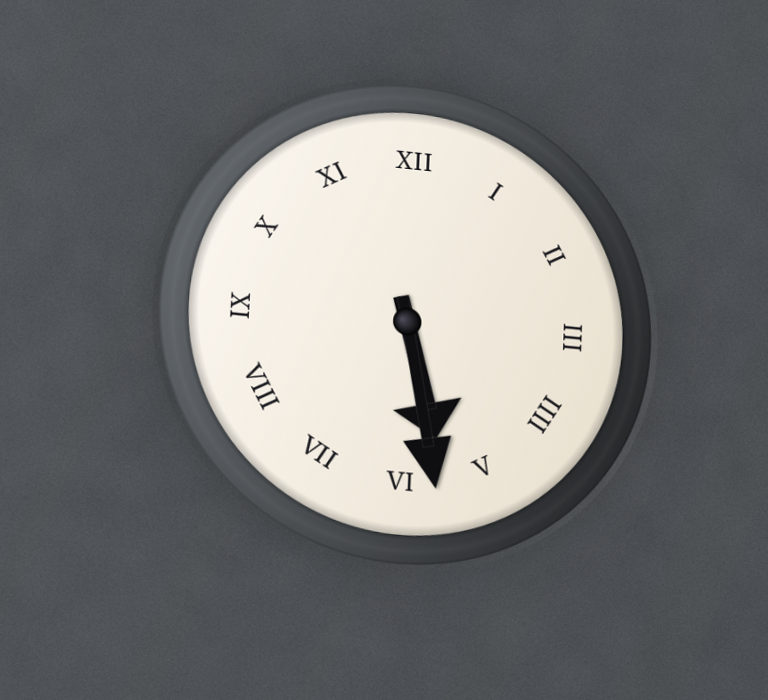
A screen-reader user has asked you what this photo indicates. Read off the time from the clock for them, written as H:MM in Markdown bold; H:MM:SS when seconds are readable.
**5:28**
